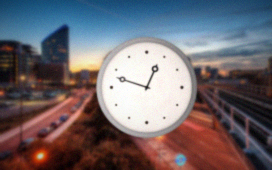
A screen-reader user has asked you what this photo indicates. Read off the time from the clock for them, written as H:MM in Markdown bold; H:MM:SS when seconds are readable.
**12:48**
